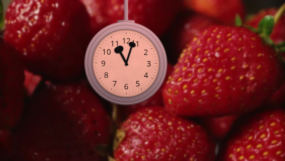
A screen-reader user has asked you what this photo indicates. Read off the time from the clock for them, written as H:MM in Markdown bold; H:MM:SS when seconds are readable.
**11:03**
